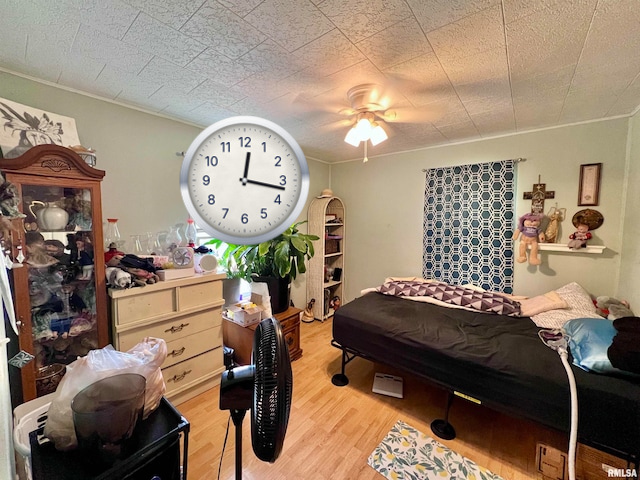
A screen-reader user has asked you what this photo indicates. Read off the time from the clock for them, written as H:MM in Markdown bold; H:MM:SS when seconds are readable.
**12:17**
